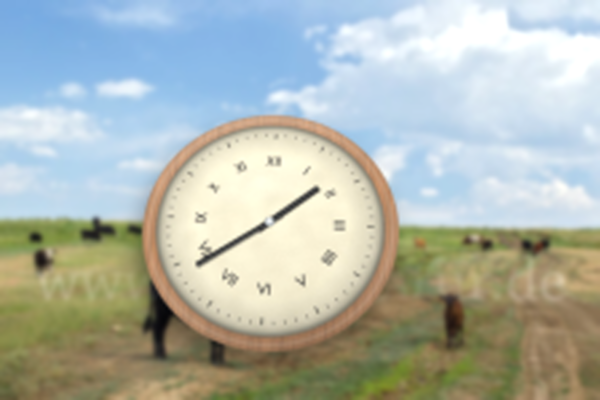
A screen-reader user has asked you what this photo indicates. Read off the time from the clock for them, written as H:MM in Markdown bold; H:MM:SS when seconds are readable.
**1:39**
